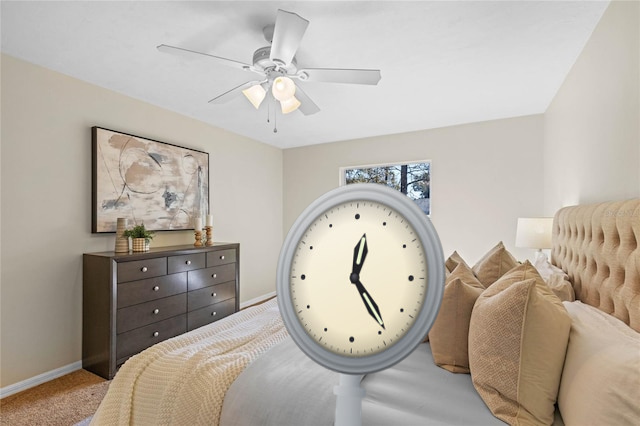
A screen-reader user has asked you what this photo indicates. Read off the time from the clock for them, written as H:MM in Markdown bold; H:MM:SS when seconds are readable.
**12:24**
